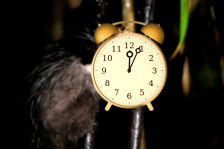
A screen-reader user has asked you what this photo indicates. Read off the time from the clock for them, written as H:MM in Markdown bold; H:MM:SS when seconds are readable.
**12:04**
